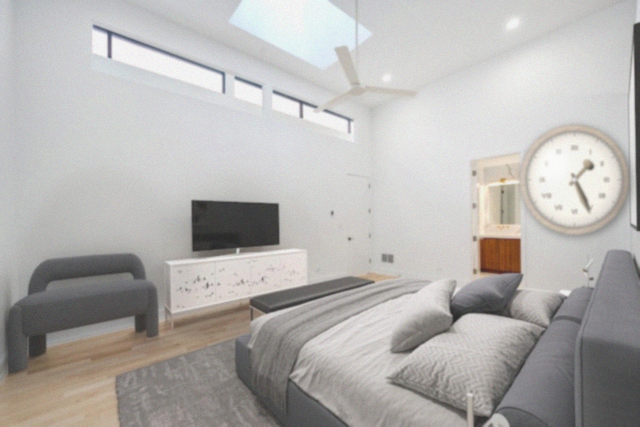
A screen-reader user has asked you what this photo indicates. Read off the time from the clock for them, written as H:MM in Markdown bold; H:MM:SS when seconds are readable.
**1:26**
